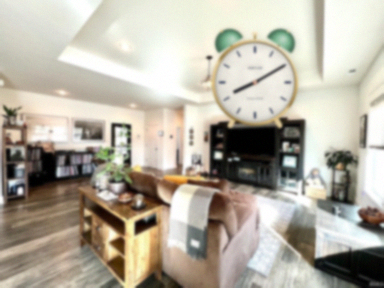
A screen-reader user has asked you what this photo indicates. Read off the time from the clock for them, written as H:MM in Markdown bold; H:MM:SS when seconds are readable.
**8:10**
